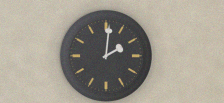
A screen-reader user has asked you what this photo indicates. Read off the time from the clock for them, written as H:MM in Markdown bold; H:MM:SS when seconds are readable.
**2:01**
